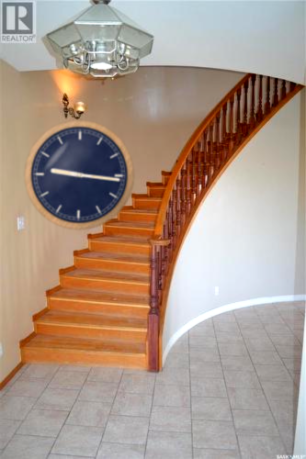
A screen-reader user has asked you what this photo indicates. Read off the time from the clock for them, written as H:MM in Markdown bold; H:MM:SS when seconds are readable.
**9:16**
